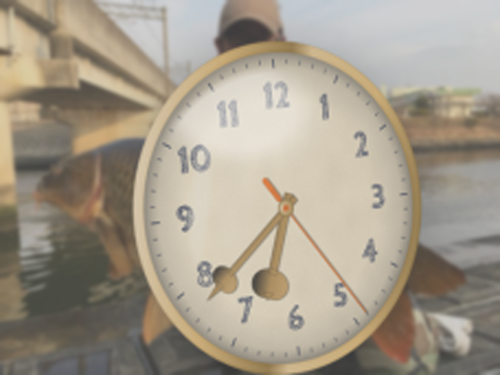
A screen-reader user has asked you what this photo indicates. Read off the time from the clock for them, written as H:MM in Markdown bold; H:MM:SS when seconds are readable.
**6:38:24**
